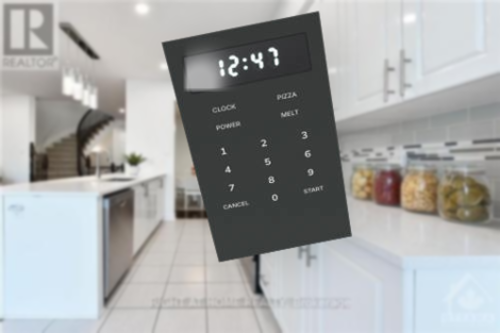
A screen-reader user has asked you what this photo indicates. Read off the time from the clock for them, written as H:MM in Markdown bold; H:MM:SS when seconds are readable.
**12:47**
